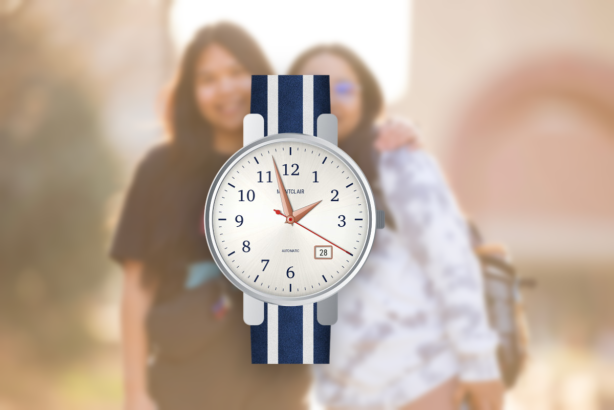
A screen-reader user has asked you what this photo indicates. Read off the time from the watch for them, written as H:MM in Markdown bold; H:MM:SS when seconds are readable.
**1:57:20**
